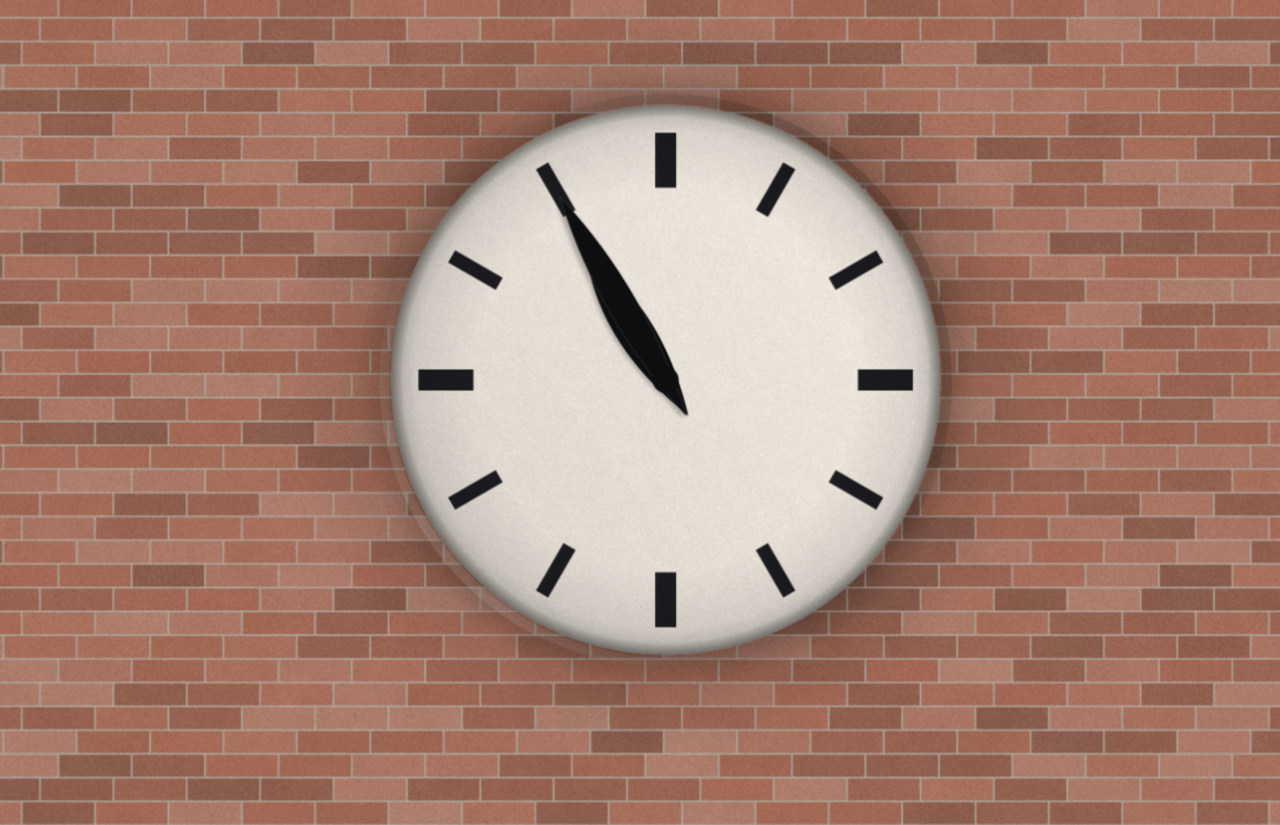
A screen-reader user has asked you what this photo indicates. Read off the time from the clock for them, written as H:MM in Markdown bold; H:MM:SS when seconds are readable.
**10:55**
